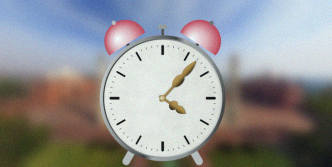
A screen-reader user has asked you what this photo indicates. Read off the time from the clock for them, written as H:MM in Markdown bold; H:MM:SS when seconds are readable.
**4:07**
